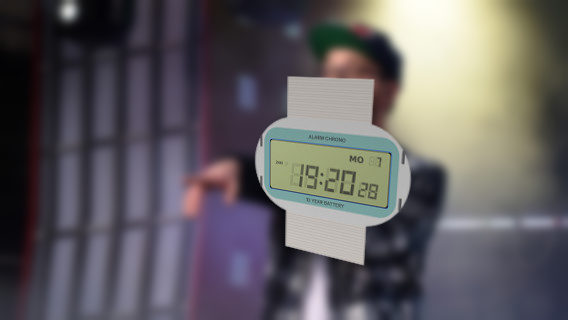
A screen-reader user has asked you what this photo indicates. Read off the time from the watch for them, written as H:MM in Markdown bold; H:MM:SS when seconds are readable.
**19:20:28**
